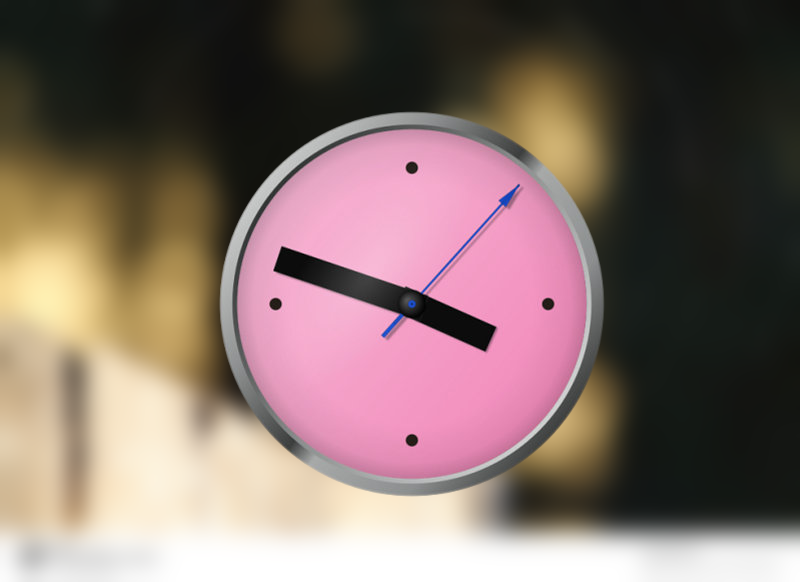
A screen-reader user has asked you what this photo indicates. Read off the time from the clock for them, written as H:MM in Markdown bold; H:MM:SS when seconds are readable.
**3:48:07**
